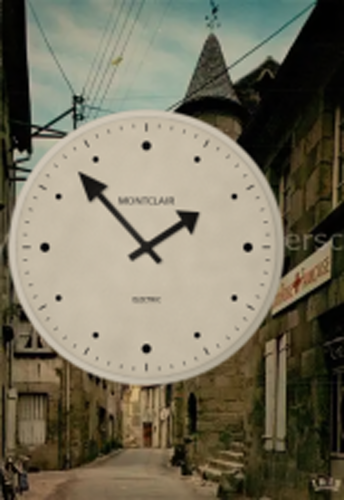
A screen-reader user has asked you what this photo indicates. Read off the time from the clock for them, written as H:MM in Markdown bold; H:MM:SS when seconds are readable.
**1:53**
